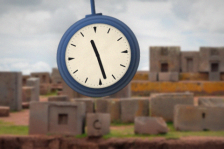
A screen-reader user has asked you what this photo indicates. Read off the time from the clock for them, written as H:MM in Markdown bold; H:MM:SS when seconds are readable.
**11:28**
